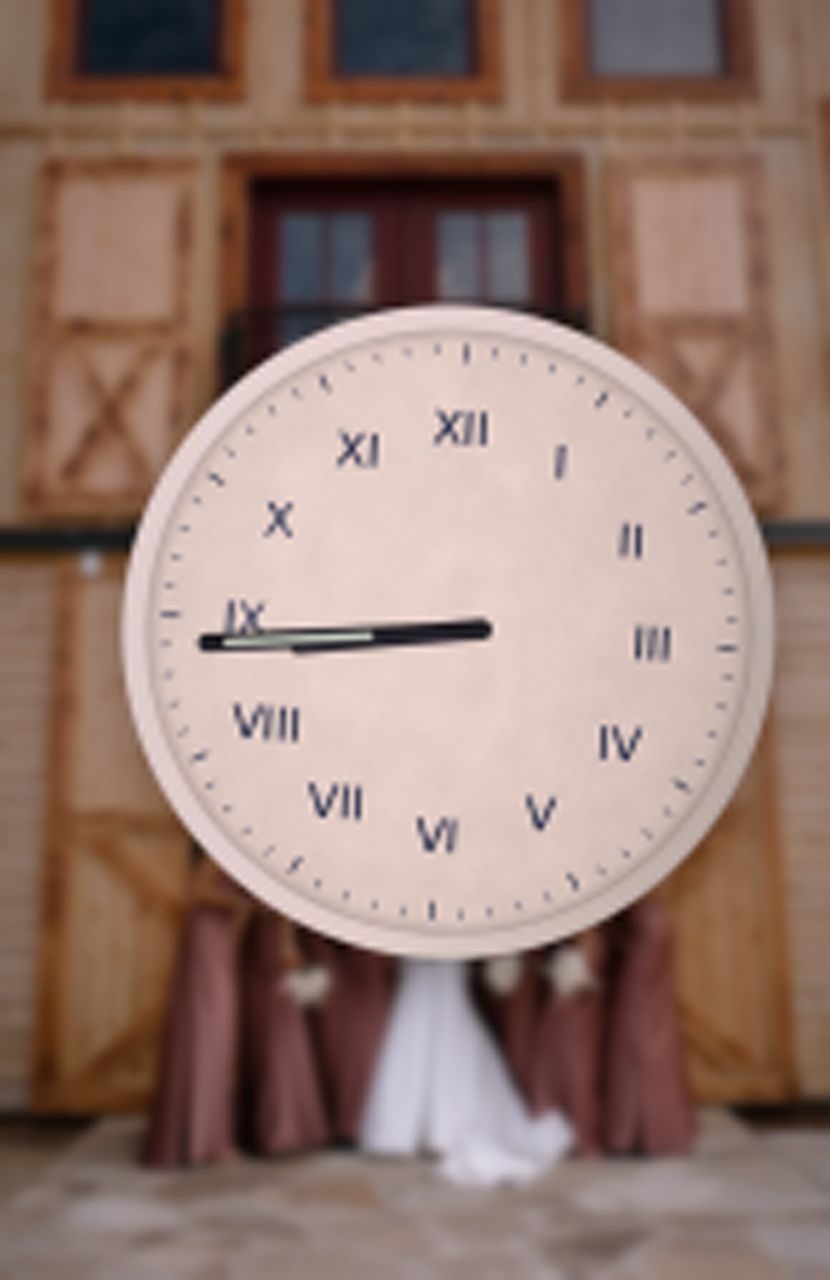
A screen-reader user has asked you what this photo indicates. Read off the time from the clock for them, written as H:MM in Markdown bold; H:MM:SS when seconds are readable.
**8:44**
